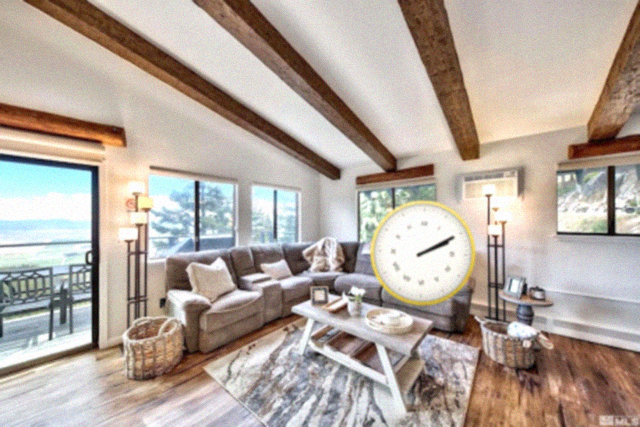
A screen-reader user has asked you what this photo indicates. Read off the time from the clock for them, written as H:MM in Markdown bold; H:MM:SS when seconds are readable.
**2:10**
